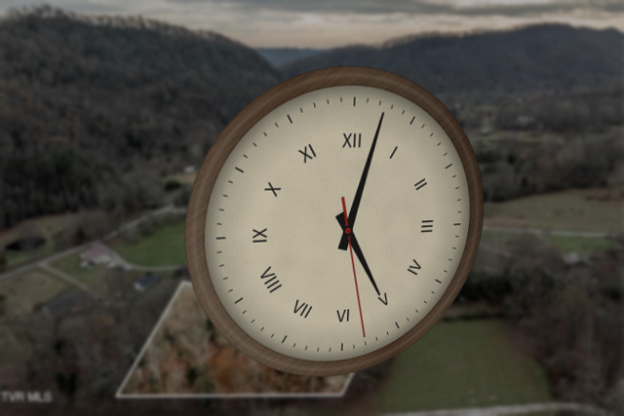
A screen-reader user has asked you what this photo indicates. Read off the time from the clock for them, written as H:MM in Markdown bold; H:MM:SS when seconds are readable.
**5:02:28**
